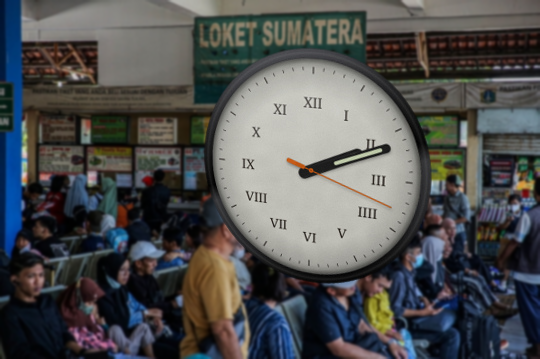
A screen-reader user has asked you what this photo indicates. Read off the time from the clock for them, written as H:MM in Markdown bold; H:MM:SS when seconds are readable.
**2:11:18**
